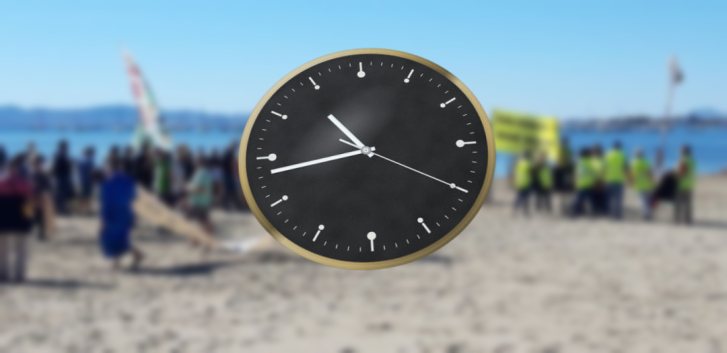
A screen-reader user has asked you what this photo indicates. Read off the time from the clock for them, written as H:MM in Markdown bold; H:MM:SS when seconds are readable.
**10:43:20**
